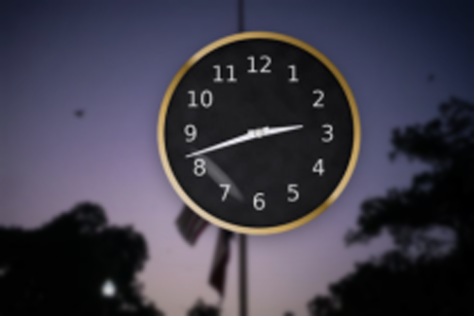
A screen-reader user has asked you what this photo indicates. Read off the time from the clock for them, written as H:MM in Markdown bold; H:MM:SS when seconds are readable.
**2:42**
